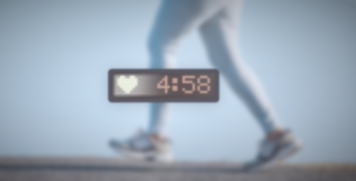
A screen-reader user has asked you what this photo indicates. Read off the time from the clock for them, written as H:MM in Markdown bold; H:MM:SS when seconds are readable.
**4:58**
